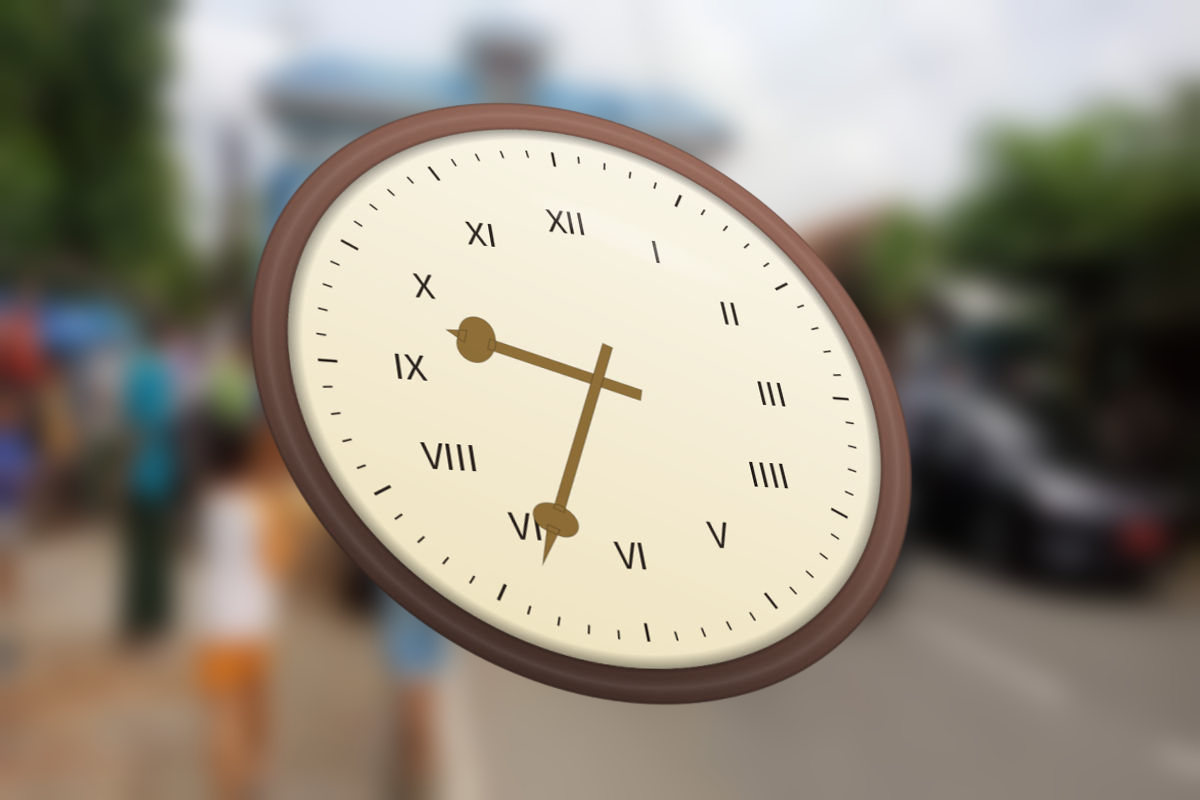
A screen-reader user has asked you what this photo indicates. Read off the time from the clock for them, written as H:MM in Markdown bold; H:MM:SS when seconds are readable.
**9:34**
